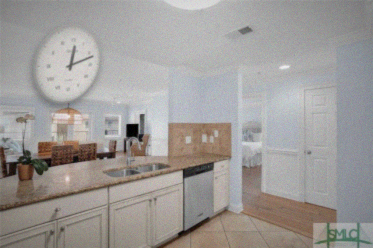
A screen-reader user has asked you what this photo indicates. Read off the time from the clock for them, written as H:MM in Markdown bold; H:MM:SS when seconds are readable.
**12:12**
